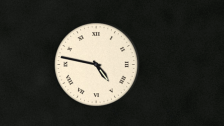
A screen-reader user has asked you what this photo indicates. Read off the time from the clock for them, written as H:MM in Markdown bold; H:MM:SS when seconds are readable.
**4:47**
